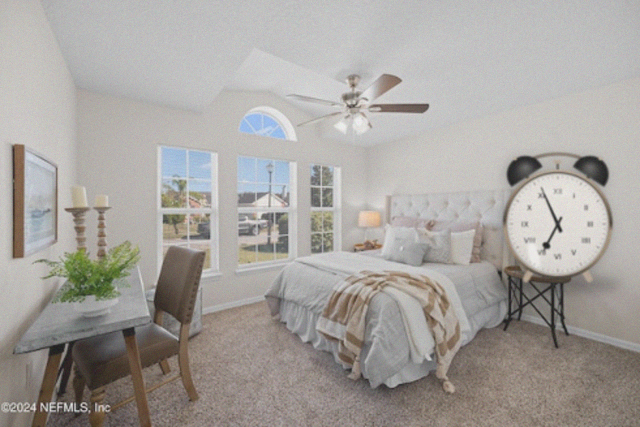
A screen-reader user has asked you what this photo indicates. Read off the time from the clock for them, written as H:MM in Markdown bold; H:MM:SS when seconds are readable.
**6:56**
